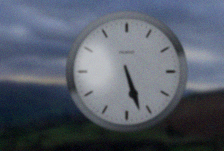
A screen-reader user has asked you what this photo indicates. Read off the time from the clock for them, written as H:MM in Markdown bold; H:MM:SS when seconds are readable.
**5:27**
